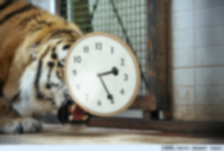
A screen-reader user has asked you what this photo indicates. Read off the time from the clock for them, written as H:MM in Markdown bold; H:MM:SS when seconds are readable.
**2:25**
